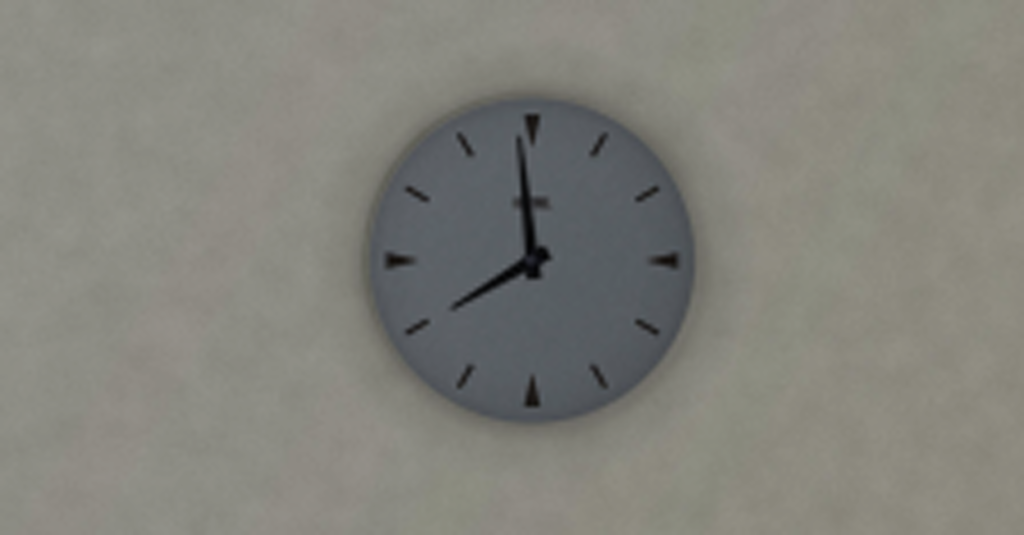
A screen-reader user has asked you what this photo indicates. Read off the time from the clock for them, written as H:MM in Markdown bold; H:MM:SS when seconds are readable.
**7:59**
